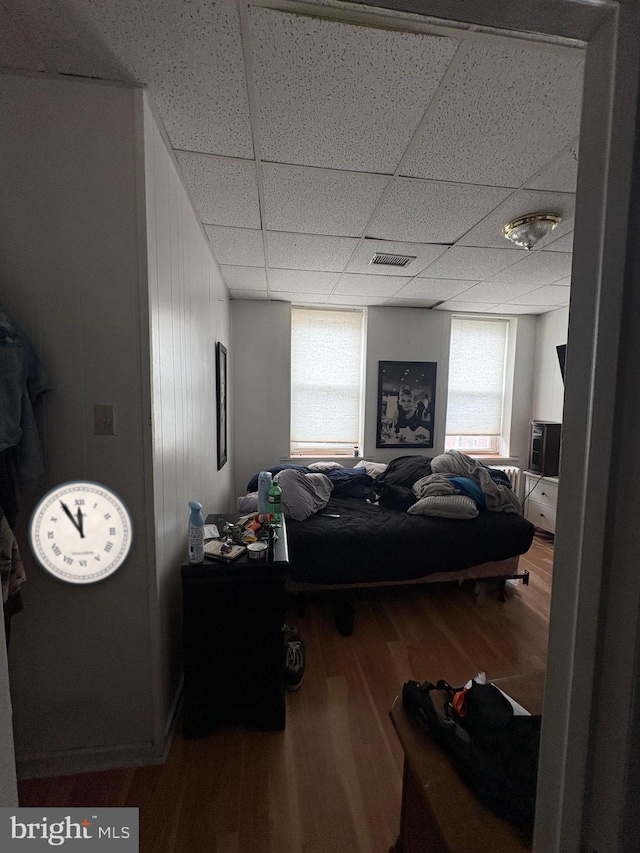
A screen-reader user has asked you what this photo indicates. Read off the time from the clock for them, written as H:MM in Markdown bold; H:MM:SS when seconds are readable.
**11:55**
